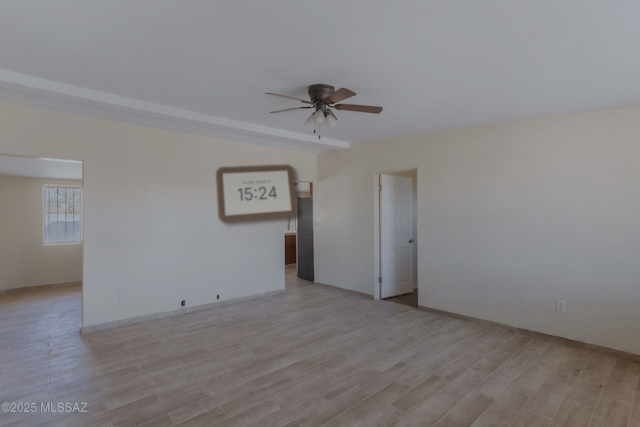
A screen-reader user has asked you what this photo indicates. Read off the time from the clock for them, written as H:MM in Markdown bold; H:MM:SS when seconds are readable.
**15:24**
